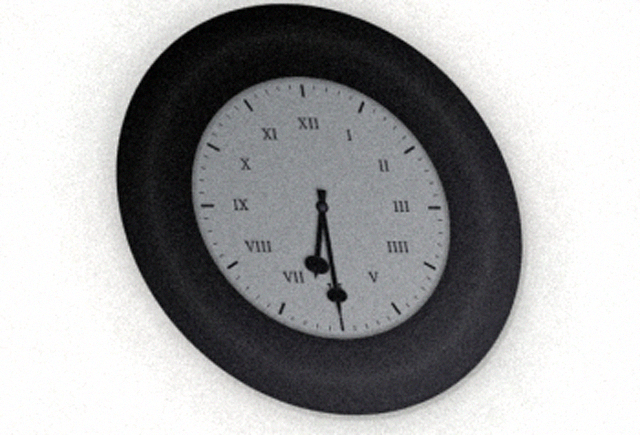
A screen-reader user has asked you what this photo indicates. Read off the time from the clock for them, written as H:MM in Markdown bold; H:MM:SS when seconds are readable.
**6:30**
